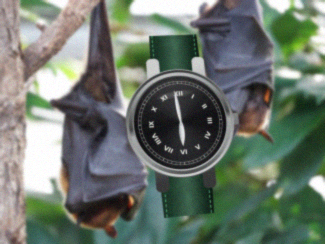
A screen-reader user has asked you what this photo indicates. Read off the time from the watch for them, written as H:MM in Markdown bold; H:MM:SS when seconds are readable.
**5:59**
